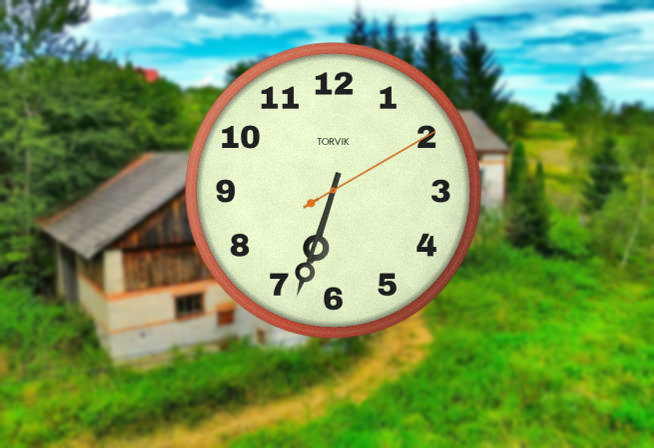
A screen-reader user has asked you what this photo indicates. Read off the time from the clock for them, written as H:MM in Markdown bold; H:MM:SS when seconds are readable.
**6:33:10**
